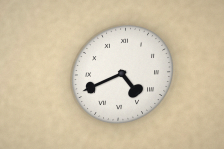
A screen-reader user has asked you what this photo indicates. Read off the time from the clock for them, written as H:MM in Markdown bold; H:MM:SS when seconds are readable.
**4:41**
